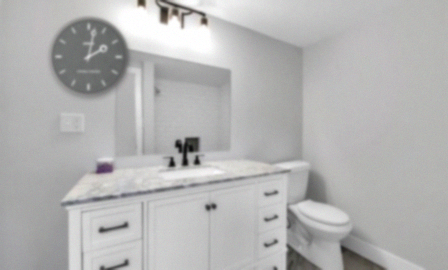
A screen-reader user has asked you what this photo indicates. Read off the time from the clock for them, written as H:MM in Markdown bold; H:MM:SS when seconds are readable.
**2:02**
